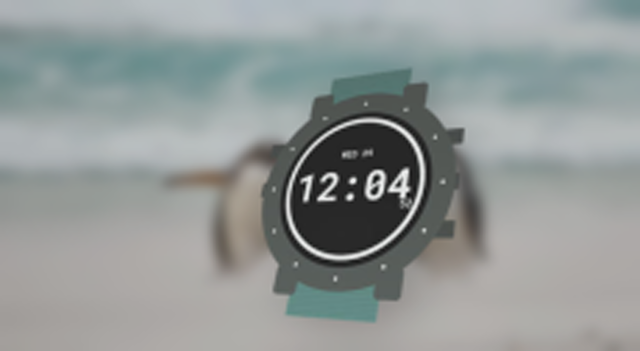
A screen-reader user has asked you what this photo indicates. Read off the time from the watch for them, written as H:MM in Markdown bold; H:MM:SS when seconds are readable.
**12:04**
